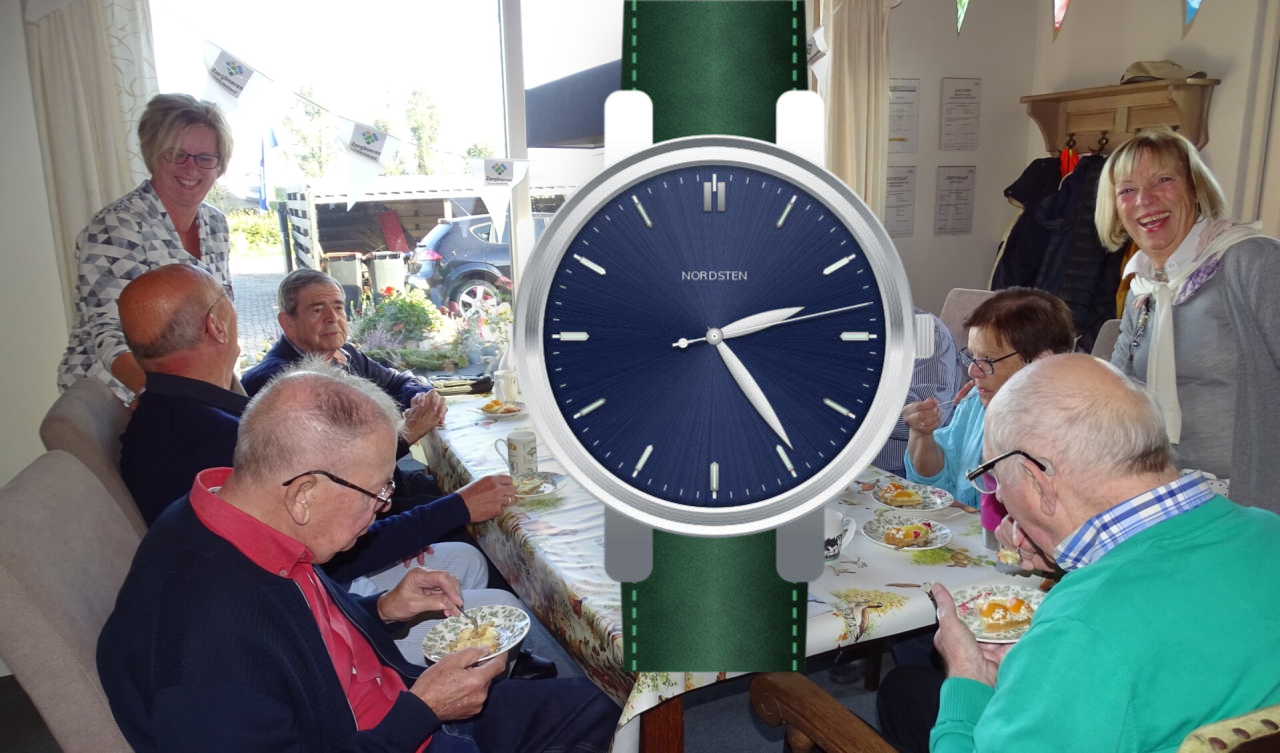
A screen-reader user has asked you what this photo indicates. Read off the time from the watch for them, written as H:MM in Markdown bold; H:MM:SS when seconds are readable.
**2:24:13**
